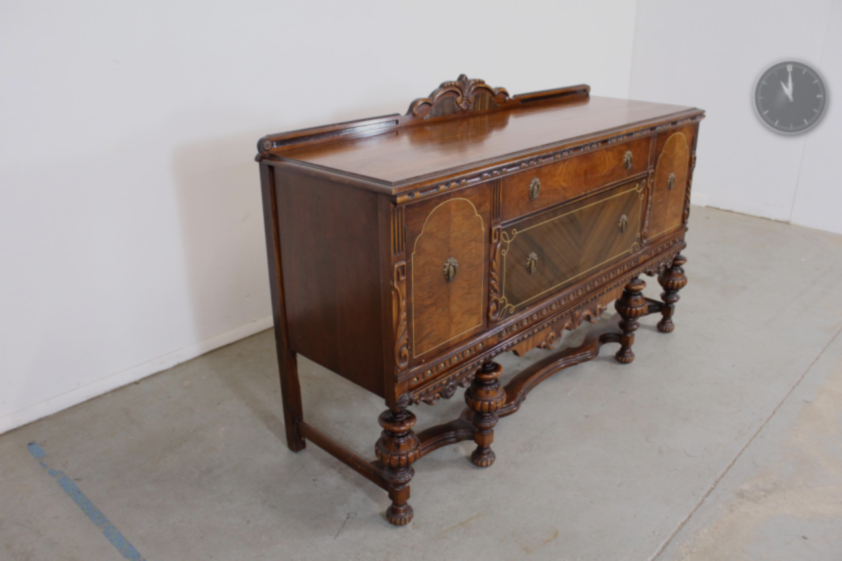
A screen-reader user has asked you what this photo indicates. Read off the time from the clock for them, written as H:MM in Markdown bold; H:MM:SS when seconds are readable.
**11:00**
